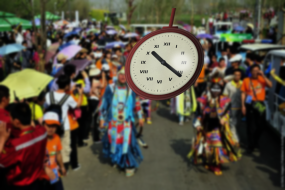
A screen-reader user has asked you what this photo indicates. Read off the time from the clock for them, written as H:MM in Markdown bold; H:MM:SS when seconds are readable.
**10:21**
